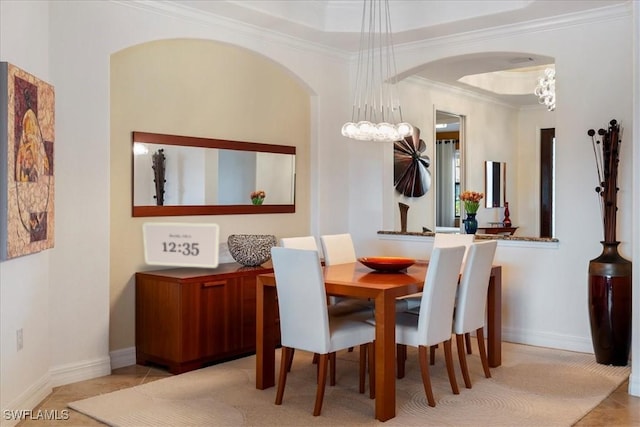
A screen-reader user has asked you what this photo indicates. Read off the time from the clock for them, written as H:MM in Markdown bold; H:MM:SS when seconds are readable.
**12:35**
